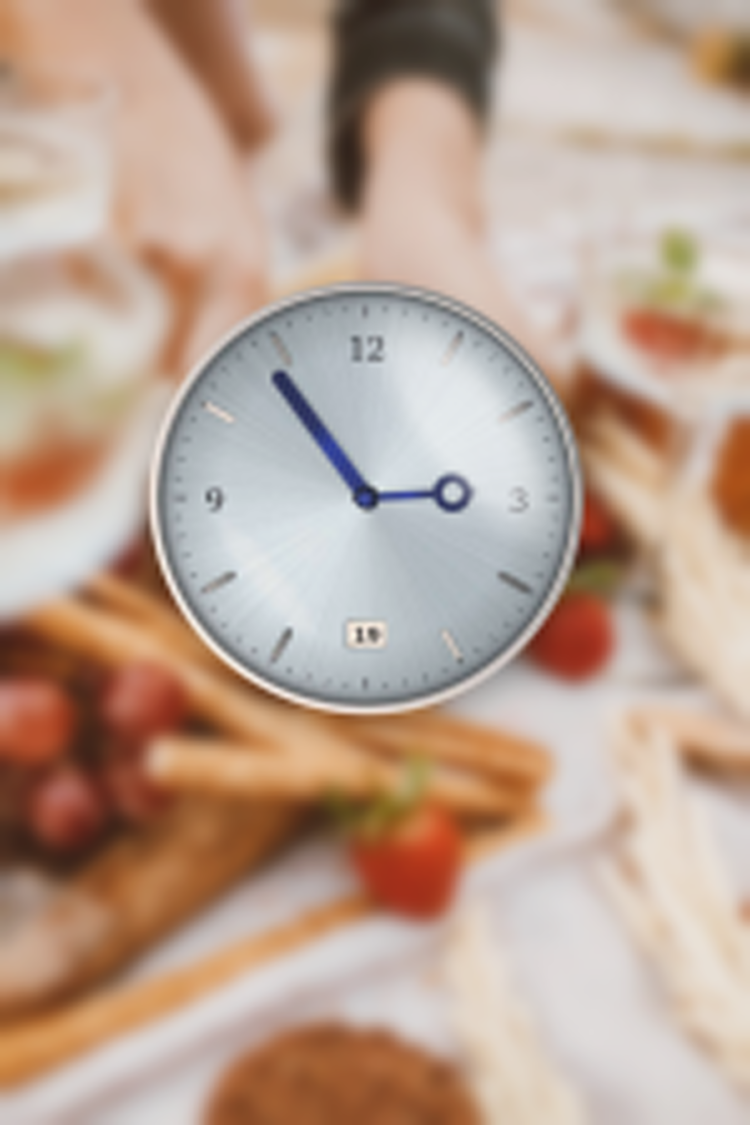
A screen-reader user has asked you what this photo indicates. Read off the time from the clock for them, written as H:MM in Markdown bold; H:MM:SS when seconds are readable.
**2:54**
